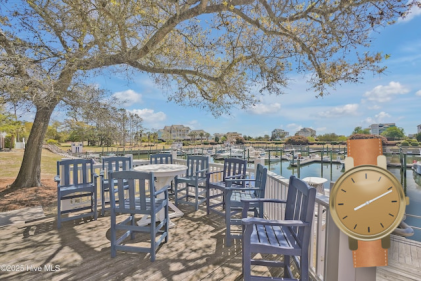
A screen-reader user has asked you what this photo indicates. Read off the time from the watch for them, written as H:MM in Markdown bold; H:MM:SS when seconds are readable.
**8:11**
